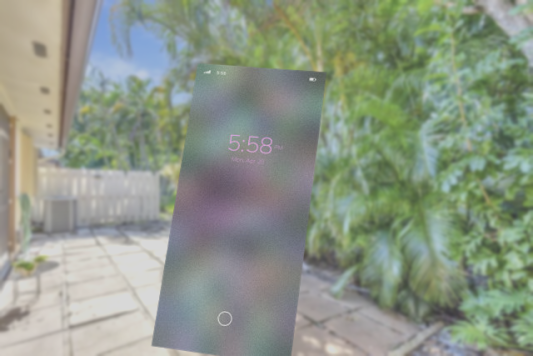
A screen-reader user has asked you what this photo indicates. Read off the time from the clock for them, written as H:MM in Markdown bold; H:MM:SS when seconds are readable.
**5:58**
